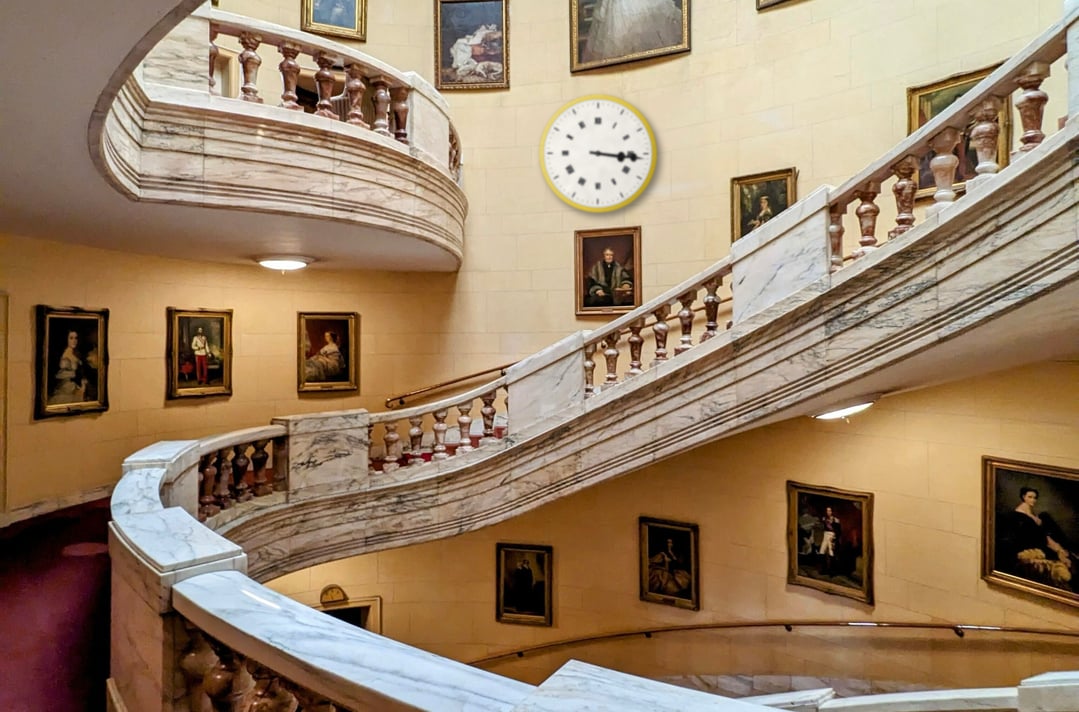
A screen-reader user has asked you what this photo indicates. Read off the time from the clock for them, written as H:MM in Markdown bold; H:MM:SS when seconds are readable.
**3:16**
